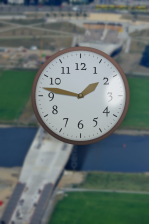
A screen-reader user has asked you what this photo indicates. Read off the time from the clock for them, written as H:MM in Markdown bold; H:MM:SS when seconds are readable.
**1:47**
